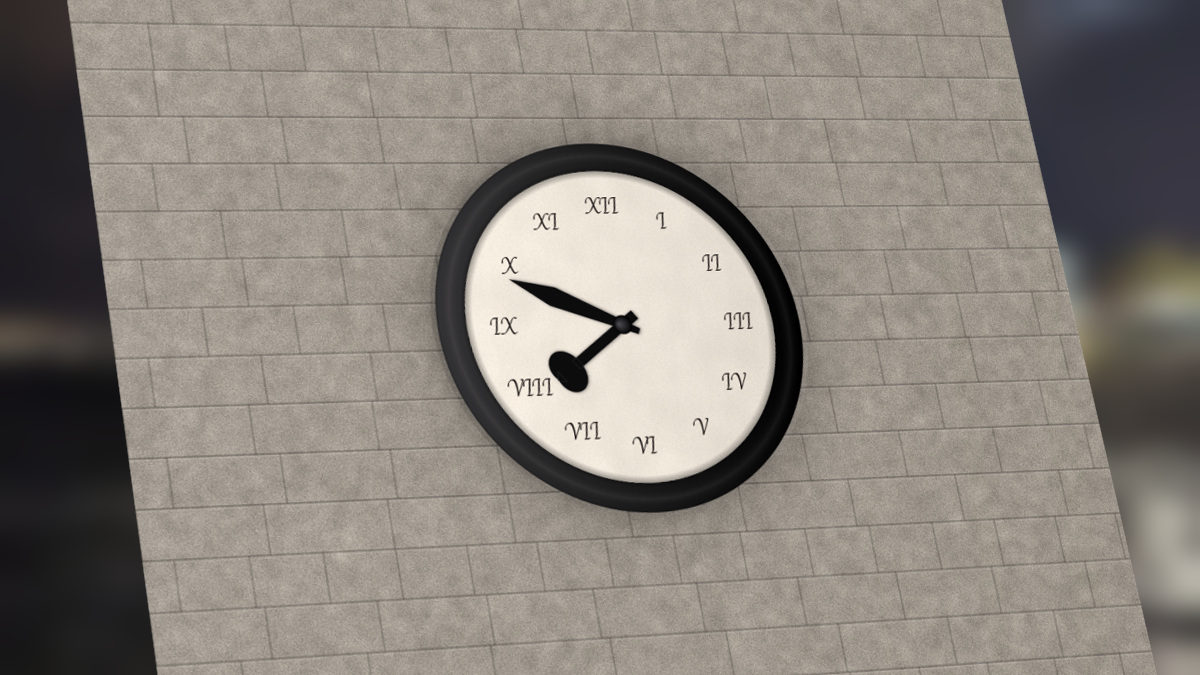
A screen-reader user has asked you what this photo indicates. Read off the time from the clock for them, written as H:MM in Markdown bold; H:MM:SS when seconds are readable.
**7:49**
